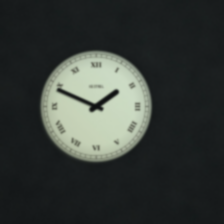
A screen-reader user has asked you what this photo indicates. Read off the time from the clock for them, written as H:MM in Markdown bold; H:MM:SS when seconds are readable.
**1:49**
